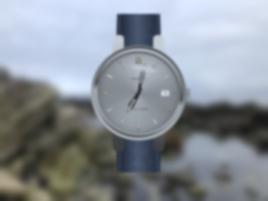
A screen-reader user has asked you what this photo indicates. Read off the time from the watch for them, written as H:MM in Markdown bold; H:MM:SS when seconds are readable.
**7:02**
